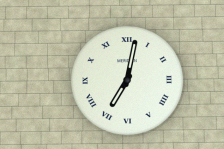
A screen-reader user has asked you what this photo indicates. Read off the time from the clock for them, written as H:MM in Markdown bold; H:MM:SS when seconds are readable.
**7:02**
